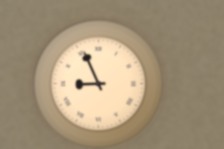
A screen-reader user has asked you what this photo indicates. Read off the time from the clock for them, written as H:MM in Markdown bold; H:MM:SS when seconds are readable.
**8:56**
